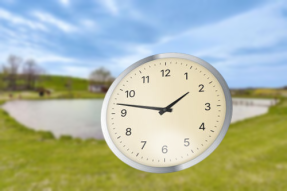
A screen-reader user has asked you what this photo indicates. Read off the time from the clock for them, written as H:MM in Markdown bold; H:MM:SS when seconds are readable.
**1:47**
